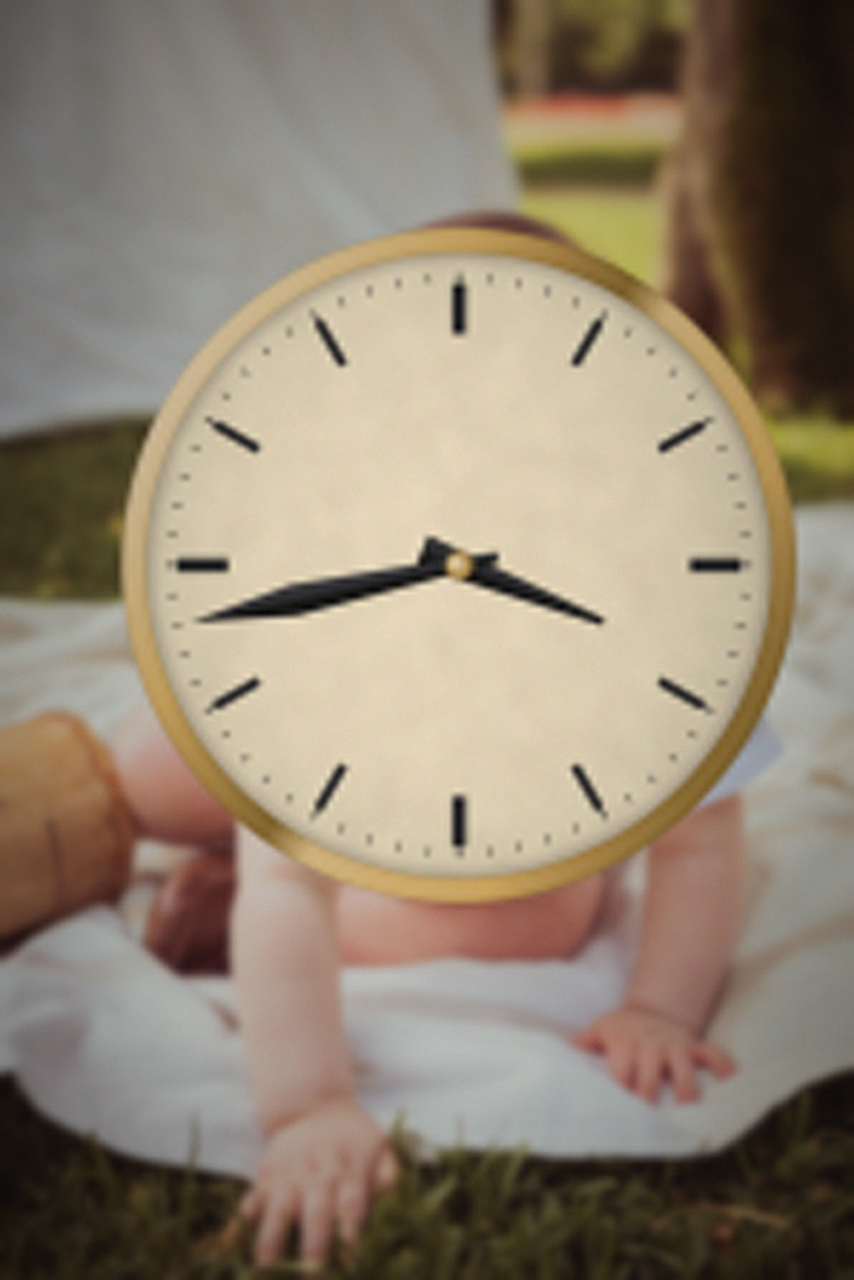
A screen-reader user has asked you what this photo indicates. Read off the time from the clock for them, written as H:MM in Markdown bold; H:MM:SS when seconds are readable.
**3:43**
